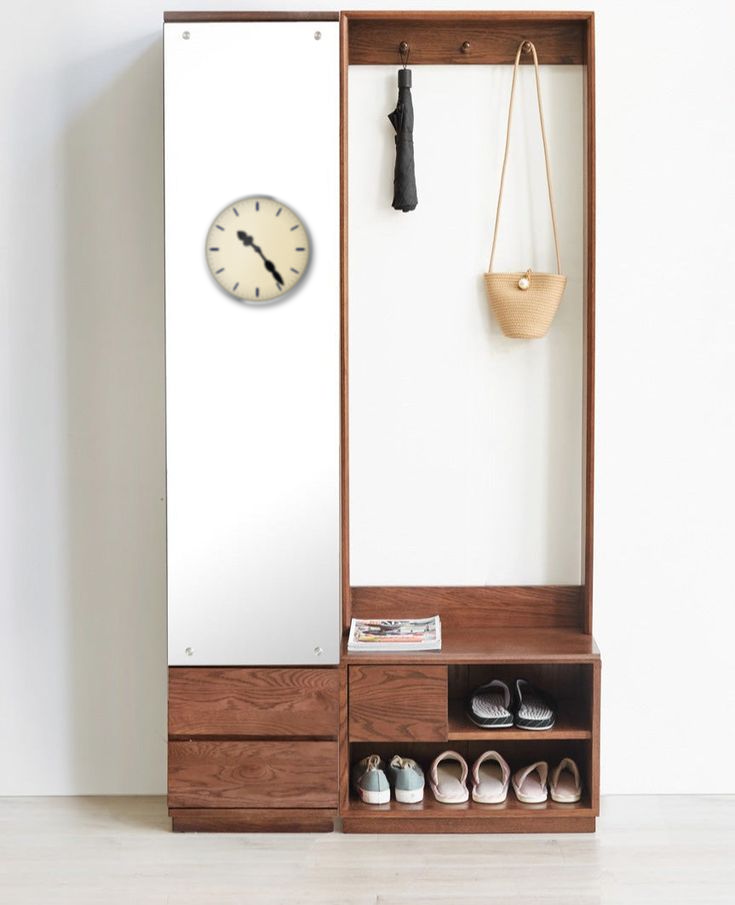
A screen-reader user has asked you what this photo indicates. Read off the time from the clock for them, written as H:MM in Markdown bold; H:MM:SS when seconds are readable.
**10:24**
